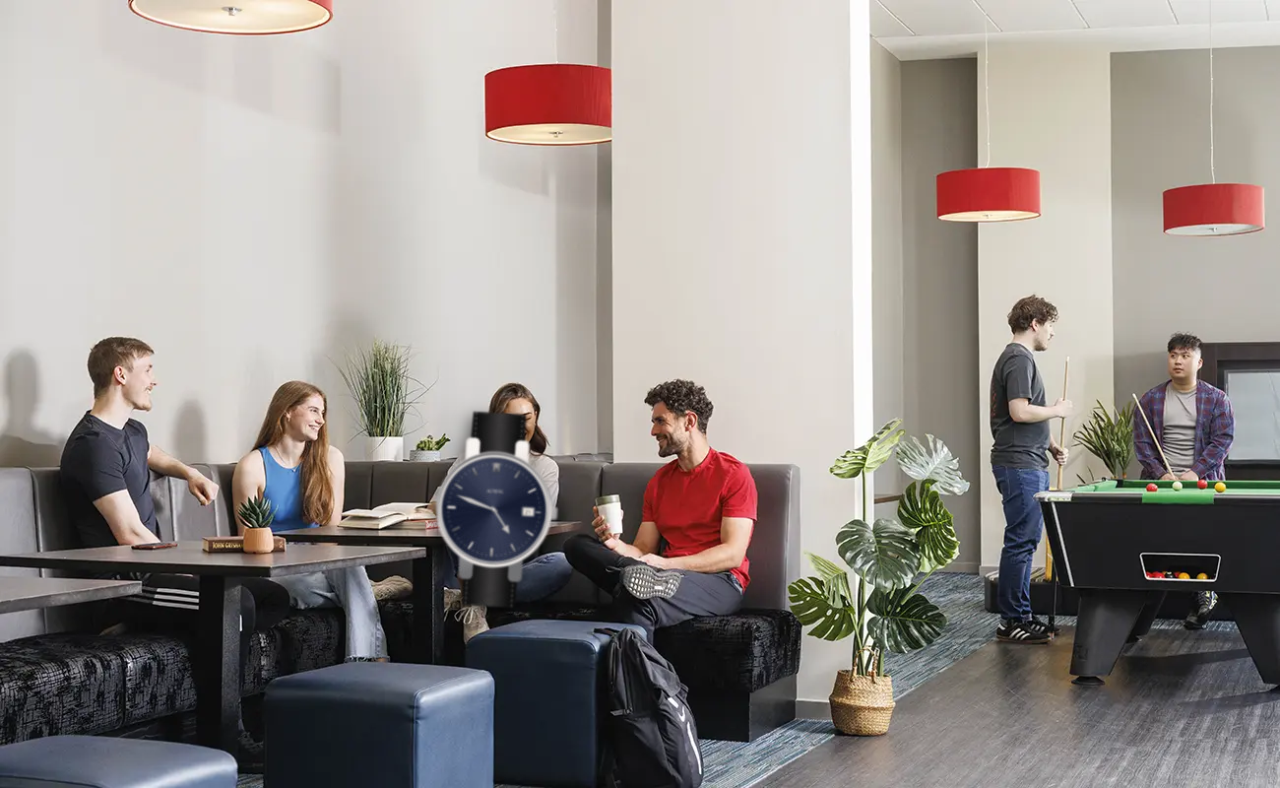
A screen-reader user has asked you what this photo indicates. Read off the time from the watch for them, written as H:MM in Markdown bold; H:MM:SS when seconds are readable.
**4:48**
